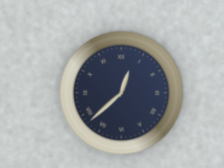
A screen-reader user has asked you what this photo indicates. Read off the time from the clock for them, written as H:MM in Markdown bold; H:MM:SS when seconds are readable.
**12:38**
